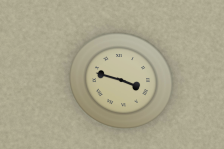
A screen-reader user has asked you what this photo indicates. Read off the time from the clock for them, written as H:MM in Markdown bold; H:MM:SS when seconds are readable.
**3:48**
